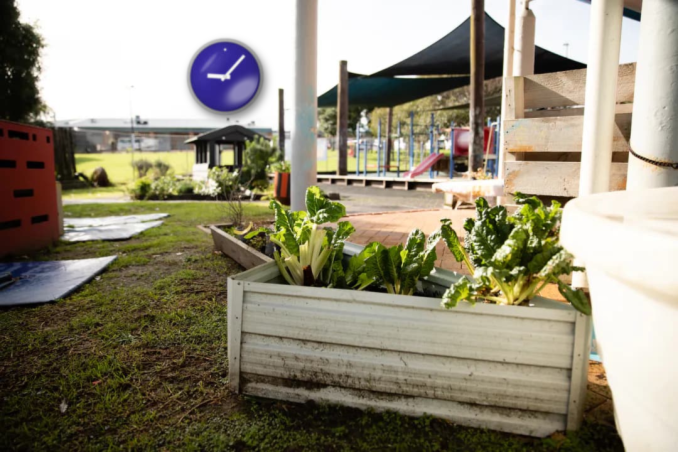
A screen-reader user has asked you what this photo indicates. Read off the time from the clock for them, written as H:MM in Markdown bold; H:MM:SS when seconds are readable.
**9:07**
